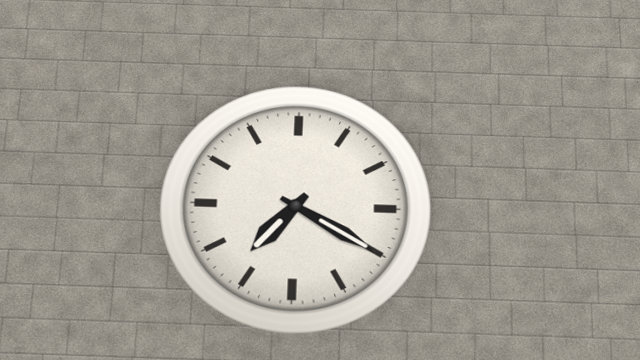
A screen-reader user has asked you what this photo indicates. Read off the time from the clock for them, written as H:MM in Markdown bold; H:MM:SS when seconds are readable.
**7:20**
